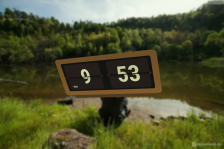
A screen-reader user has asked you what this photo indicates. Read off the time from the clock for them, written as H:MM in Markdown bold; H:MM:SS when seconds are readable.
**9:53**
